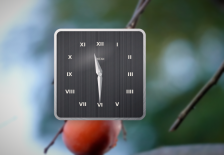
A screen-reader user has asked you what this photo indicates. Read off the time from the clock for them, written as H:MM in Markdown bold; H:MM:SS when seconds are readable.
**11:30**
